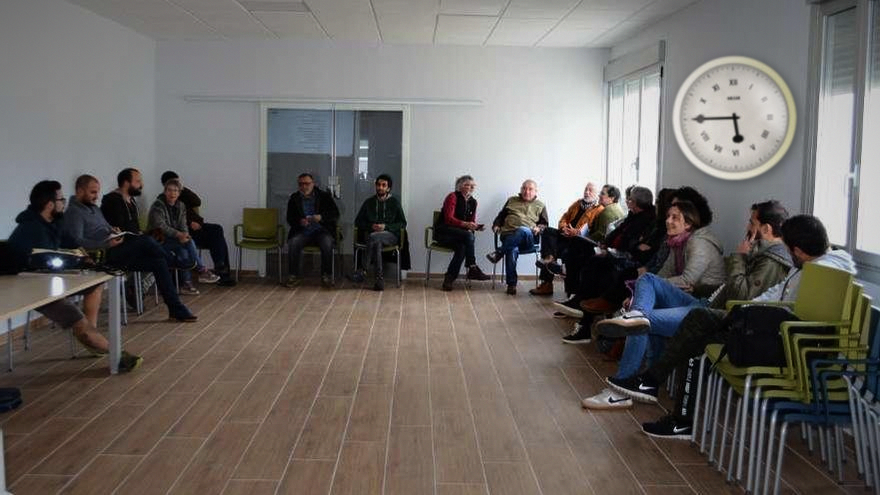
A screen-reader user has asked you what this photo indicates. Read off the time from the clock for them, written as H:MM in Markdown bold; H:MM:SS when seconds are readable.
**5:45**
